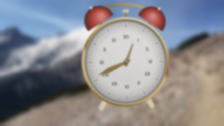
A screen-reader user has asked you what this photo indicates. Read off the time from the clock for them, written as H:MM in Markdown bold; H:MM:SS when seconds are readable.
**12:41**
